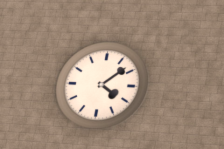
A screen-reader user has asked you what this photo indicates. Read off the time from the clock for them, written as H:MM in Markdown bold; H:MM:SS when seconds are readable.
**4:08**
